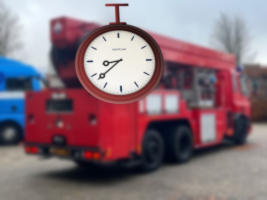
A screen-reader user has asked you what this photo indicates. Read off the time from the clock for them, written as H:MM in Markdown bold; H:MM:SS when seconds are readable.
**8:38**
